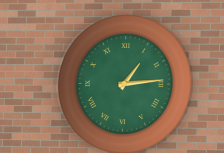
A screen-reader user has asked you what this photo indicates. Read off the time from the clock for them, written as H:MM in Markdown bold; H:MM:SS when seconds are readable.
**1:14**
